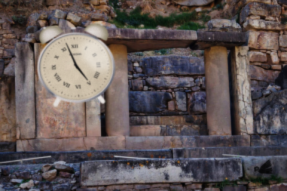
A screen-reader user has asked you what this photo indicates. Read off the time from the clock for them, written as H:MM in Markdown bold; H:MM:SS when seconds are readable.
**4:57**
